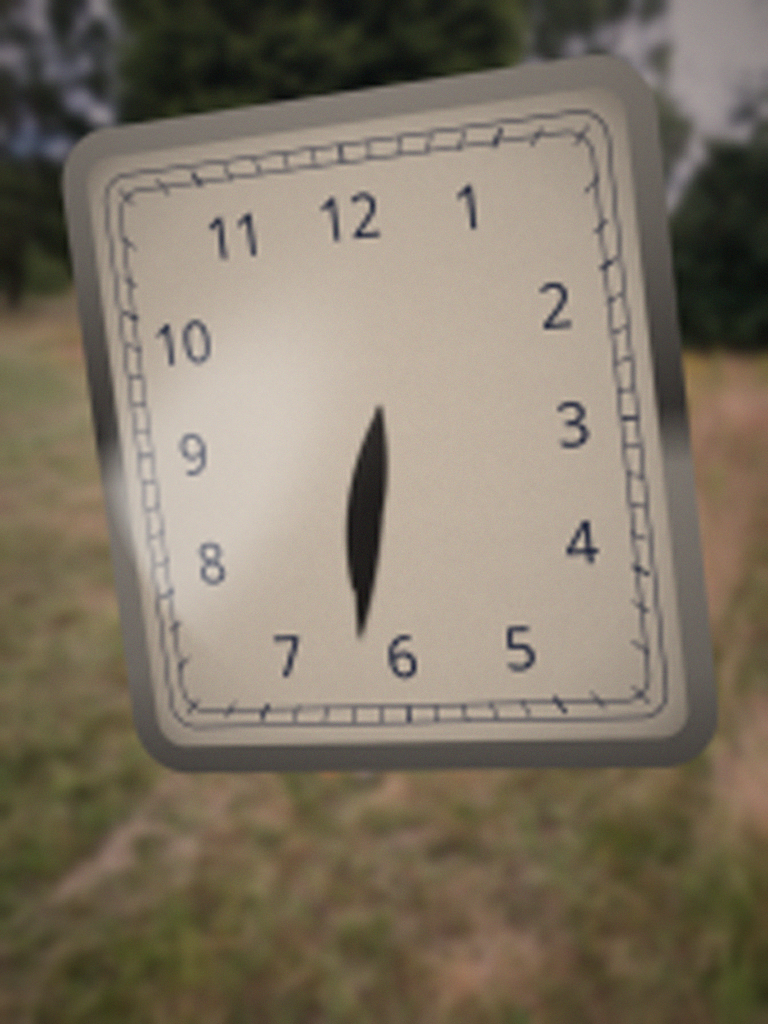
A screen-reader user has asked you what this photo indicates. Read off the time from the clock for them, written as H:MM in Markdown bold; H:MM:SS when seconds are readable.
**6:32**
